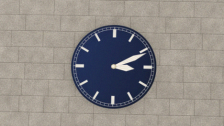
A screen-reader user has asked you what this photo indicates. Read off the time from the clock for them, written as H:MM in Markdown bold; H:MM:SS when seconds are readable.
**3:11**
